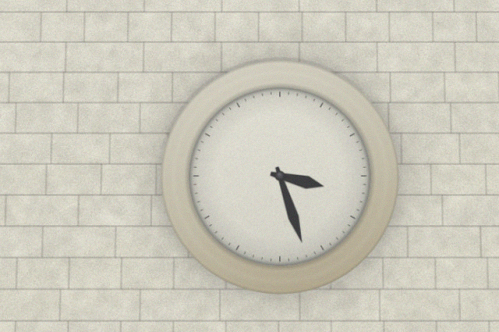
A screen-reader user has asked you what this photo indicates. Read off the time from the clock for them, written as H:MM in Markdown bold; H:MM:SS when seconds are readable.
**3:27**
